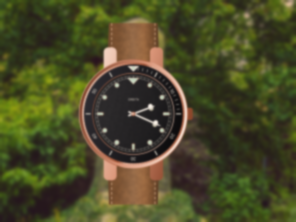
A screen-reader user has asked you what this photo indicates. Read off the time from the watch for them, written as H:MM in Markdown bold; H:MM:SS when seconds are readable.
**2:19**
